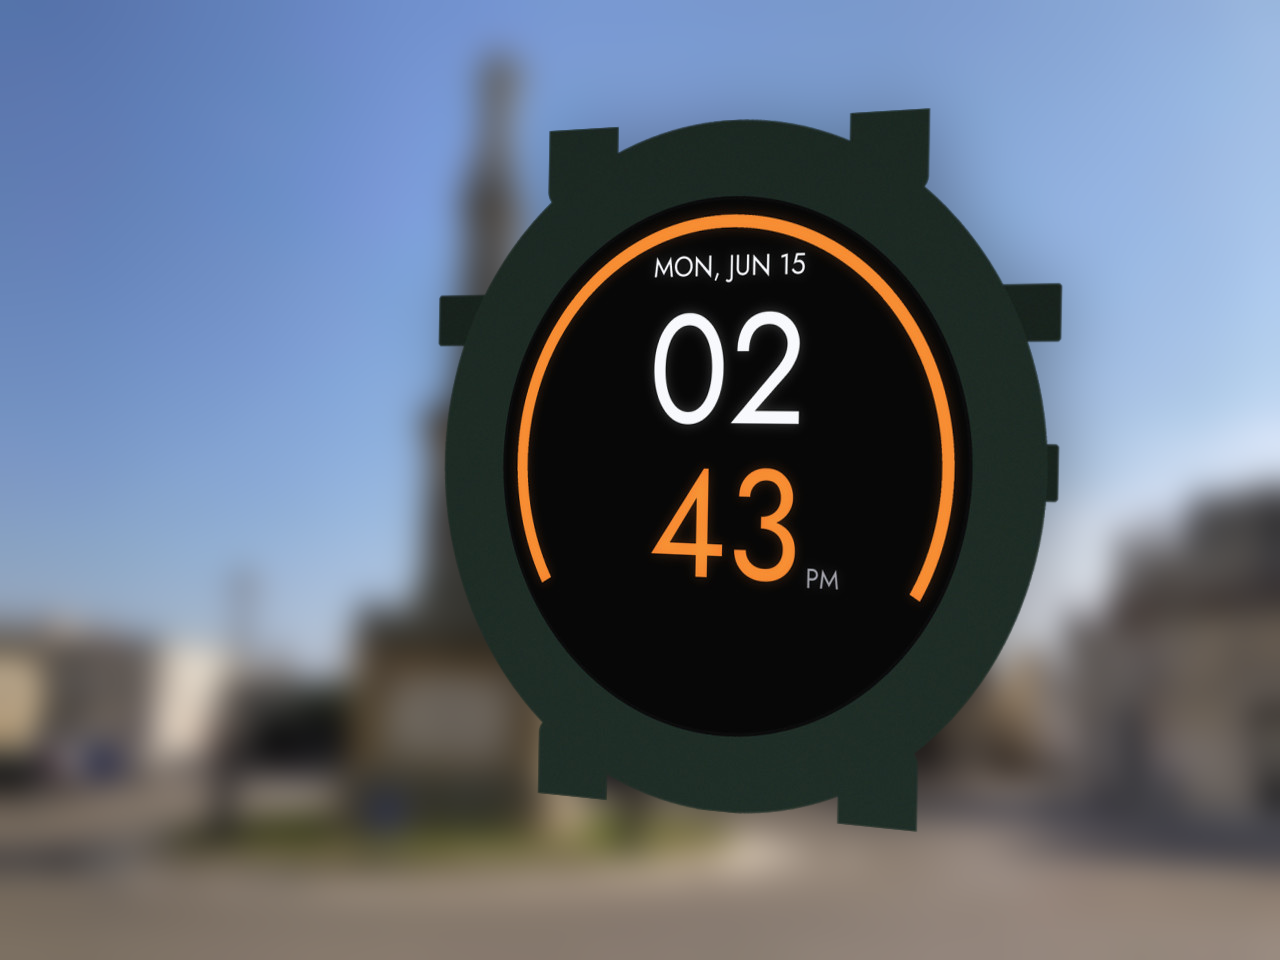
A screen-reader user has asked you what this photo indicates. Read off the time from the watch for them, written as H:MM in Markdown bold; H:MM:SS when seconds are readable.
**2:43**
